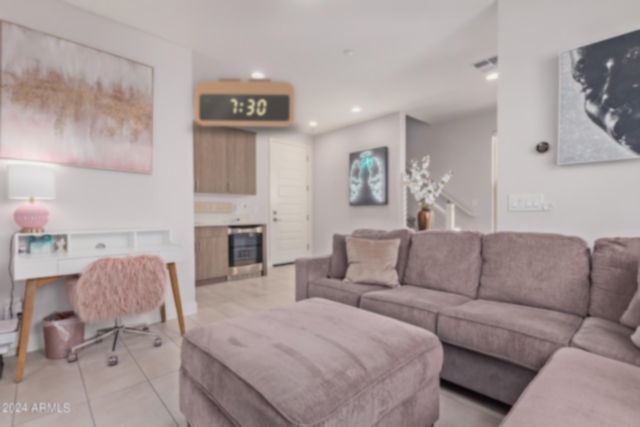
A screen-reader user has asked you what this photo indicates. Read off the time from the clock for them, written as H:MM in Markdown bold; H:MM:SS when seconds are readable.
**7:30**
